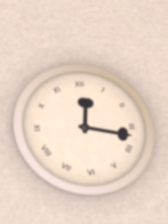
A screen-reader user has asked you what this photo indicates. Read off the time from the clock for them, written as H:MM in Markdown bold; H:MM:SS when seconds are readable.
**12:17**
